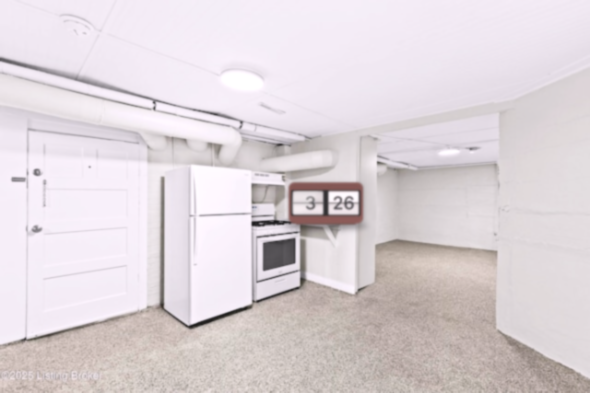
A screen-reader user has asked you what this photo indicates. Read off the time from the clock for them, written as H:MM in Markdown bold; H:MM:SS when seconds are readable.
**3:26**
